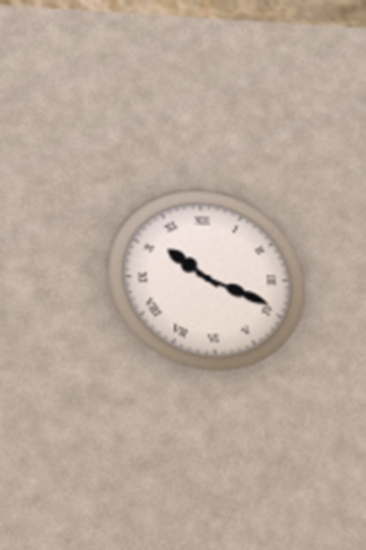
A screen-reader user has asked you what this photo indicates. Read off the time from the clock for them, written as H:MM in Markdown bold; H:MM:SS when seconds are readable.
**10:19**
